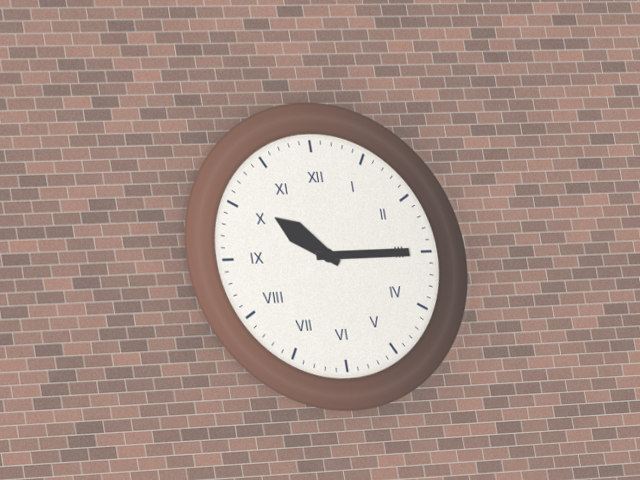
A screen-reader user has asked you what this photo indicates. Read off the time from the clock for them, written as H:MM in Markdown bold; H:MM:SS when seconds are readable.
**10:15**
